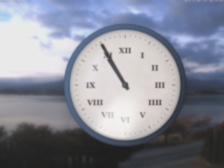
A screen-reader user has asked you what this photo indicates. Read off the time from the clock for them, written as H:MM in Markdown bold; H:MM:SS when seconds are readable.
**10:55**
